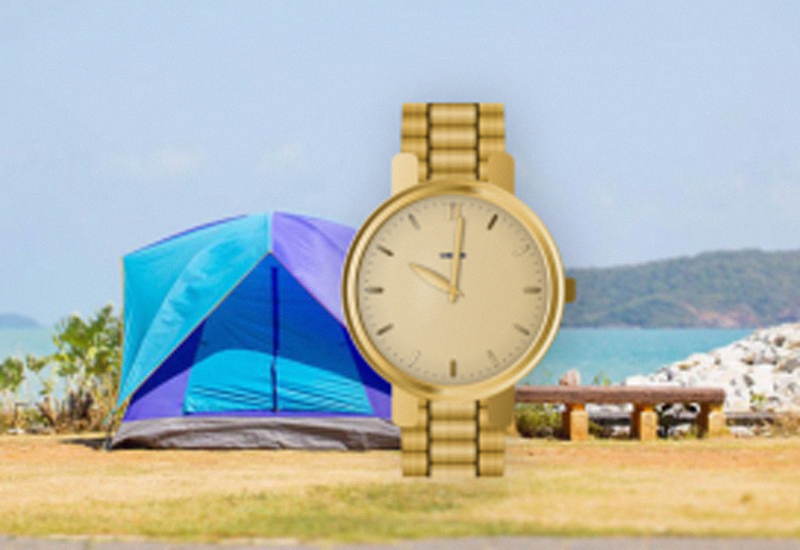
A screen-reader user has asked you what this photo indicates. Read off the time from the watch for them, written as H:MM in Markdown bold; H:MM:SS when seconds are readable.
**10:01**
